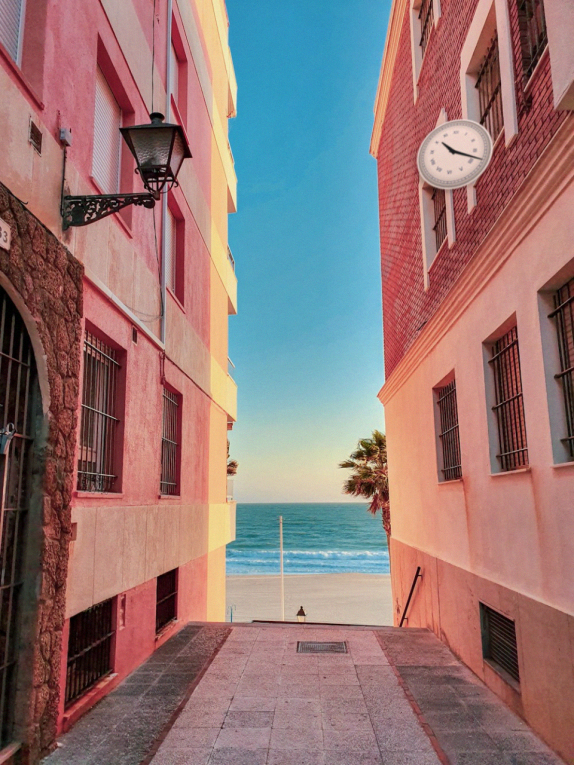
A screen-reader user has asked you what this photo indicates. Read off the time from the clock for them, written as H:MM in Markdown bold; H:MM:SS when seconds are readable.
**10:18**
